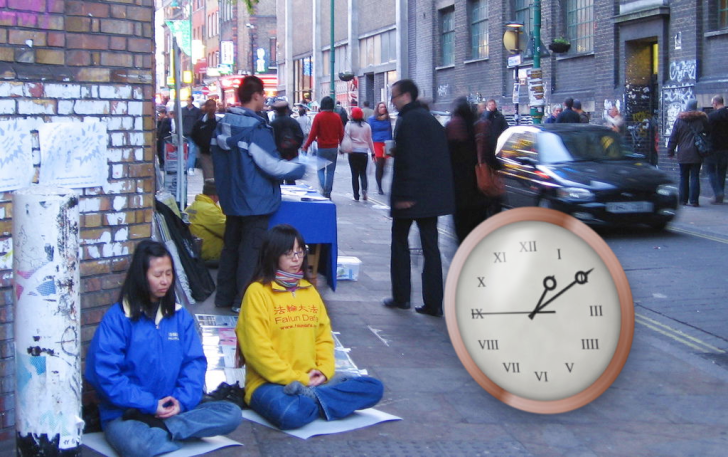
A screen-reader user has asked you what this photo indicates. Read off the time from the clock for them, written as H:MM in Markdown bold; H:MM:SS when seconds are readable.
**1:09:45**
